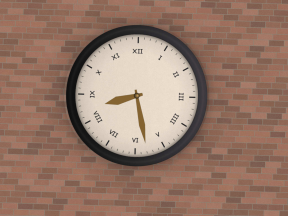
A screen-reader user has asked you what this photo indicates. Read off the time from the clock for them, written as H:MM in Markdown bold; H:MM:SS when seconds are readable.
**8:28**
